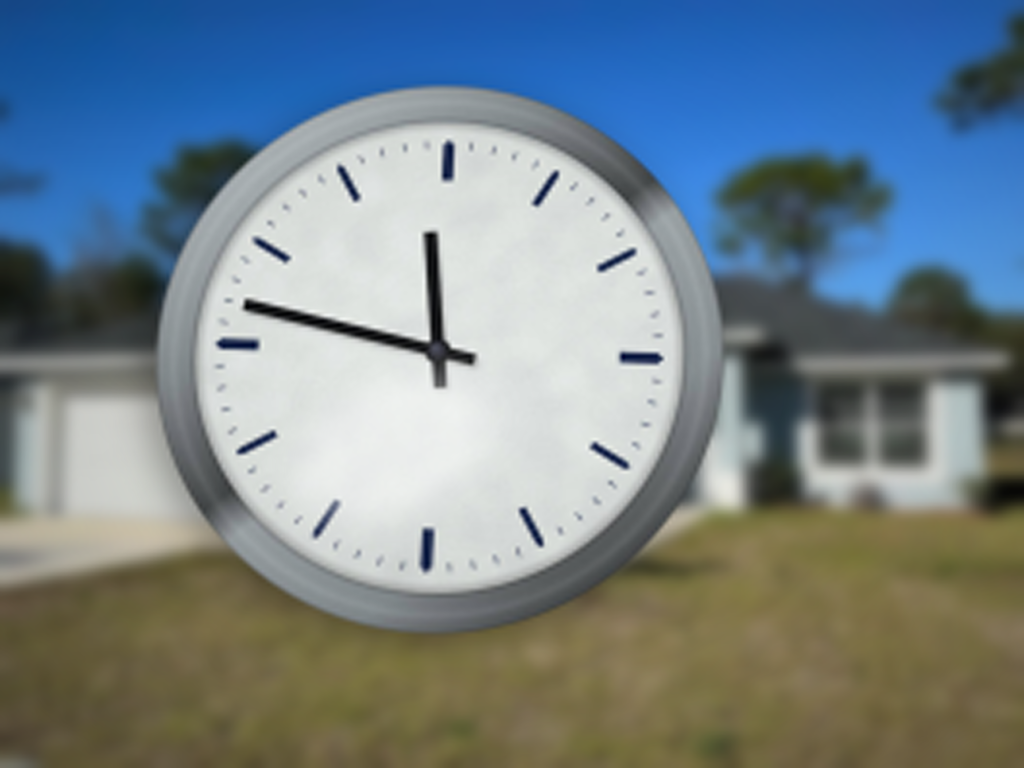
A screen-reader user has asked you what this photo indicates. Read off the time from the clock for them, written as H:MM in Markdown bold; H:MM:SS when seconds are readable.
**11:47**
